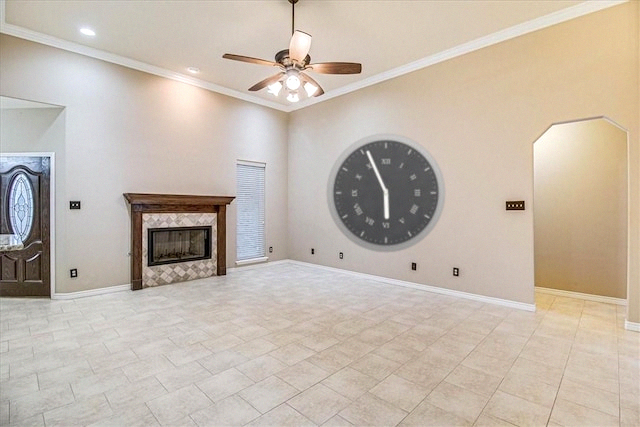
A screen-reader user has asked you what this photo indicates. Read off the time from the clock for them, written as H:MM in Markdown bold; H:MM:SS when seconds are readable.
**5:56**
